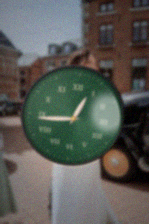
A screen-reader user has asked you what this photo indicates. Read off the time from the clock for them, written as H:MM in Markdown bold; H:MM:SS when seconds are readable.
**12:44**
